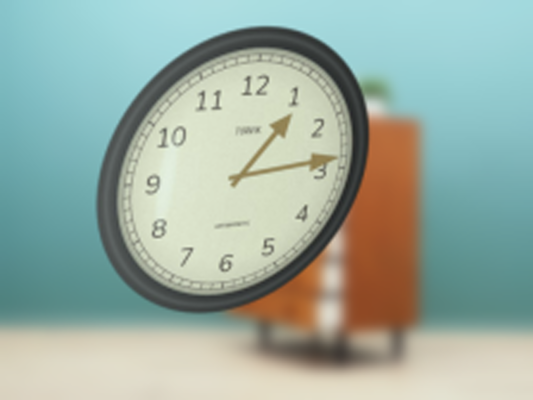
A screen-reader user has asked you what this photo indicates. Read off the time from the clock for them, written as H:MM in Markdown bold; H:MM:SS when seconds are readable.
**1:14**
